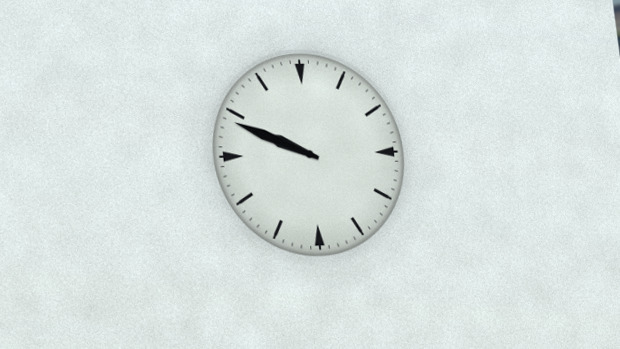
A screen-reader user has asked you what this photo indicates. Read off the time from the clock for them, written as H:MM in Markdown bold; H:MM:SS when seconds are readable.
**9:49**
